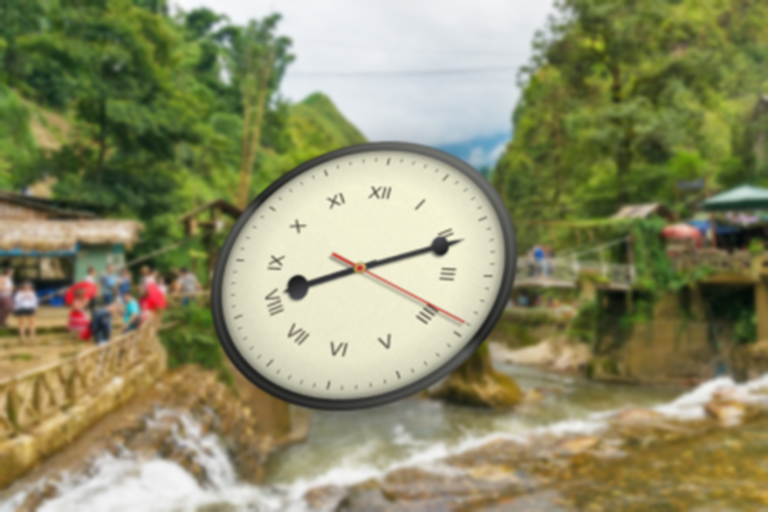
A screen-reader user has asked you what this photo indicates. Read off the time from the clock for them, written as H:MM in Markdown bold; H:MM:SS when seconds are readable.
**8:11:19**
